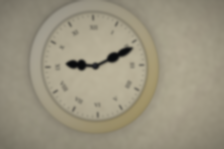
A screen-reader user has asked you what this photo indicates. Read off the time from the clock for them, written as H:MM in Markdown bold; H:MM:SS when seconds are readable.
**9:11**
